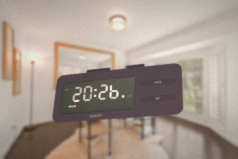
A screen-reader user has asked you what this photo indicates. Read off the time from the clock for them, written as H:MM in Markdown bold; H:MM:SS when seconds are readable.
**20:26**
